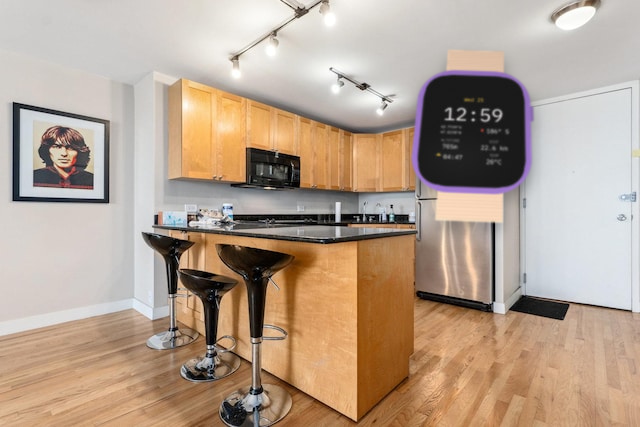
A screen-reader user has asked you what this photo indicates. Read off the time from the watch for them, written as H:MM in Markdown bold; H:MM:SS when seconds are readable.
**12:59**
